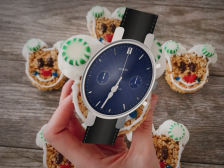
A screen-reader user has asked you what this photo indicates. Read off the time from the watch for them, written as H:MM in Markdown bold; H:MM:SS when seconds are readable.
**6:33**
